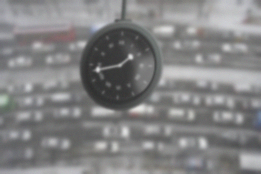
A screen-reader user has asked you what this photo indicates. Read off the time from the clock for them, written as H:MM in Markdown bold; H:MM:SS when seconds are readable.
**1:43**
